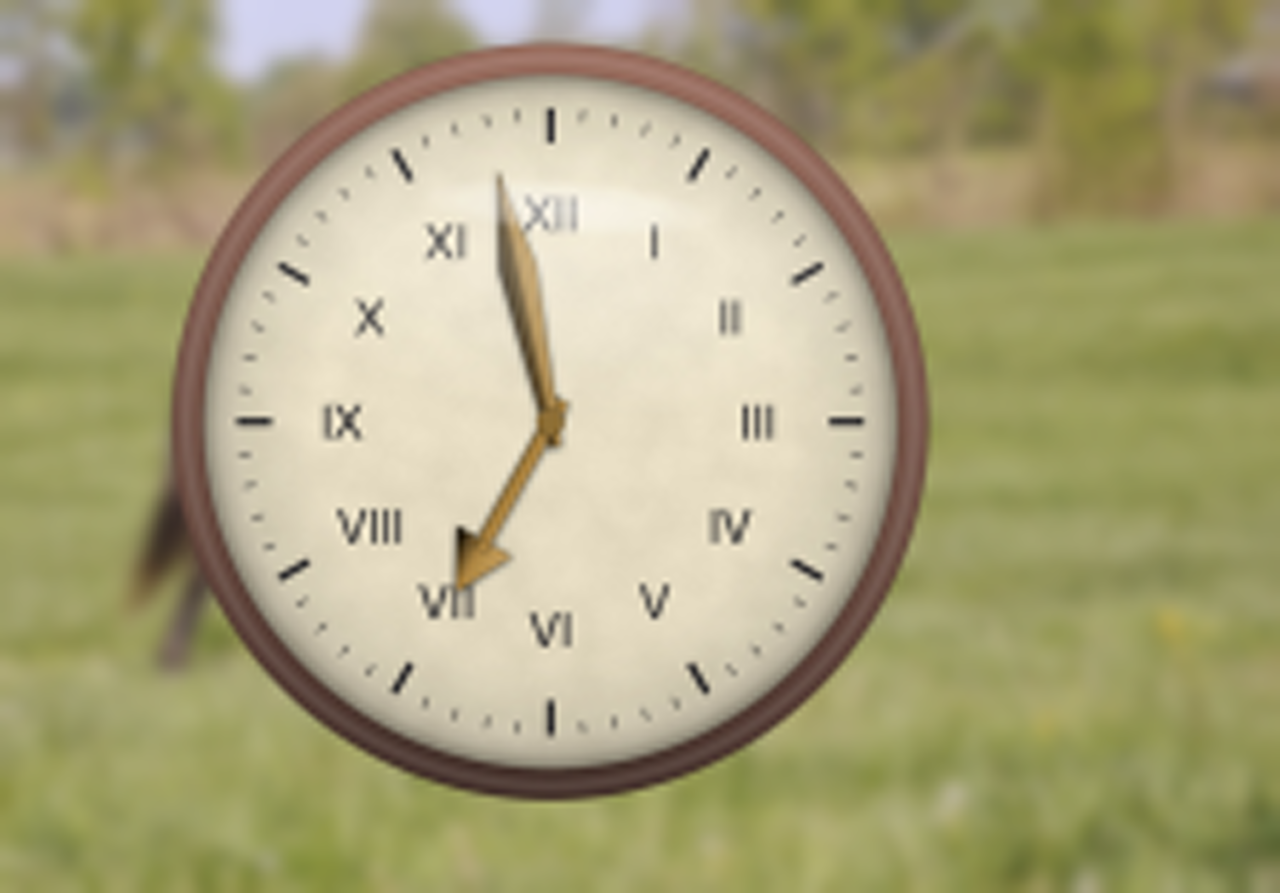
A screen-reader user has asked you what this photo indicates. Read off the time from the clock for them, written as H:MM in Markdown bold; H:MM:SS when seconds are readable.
**6:58**
